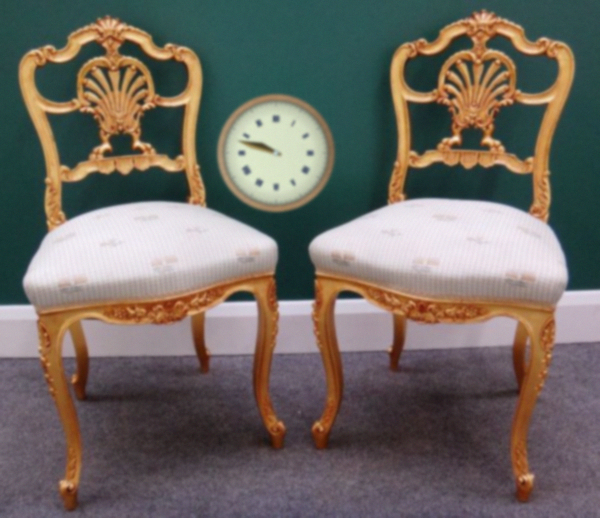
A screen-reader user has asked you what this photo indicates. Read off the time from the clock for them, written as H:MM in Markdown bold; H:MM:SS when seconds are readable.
**9:48**
